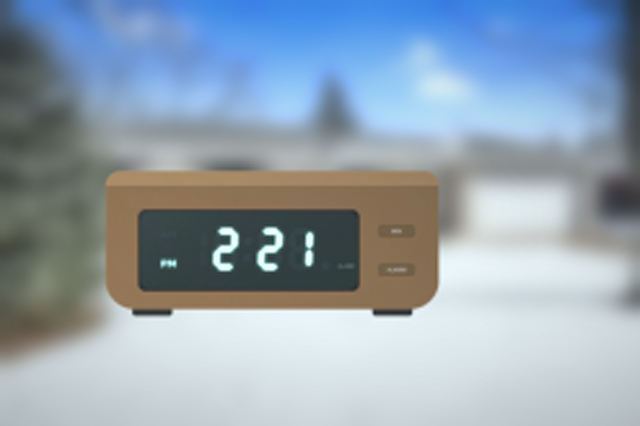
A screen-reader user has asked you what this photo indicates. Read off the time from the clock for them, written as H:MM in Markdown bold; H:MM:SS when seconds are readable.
**2:21**
